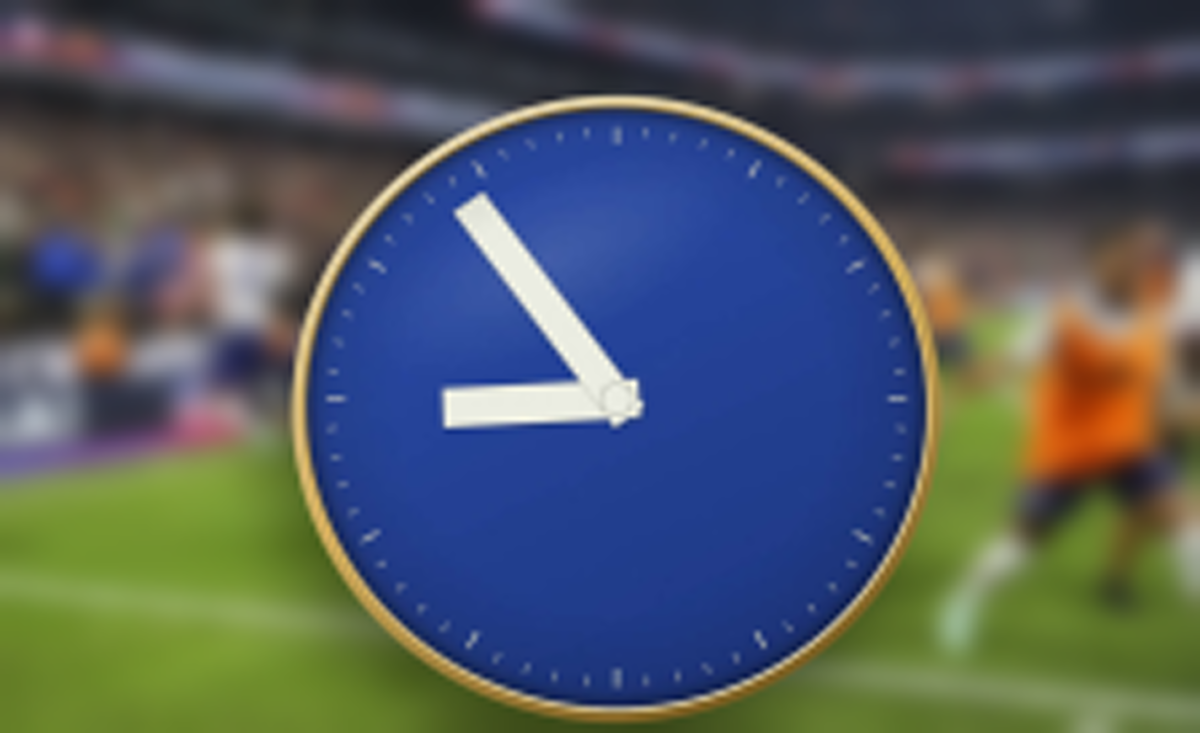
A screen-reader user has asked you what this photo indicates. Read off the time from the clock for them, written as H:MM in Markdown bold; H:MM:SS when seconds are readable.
**8:54**
